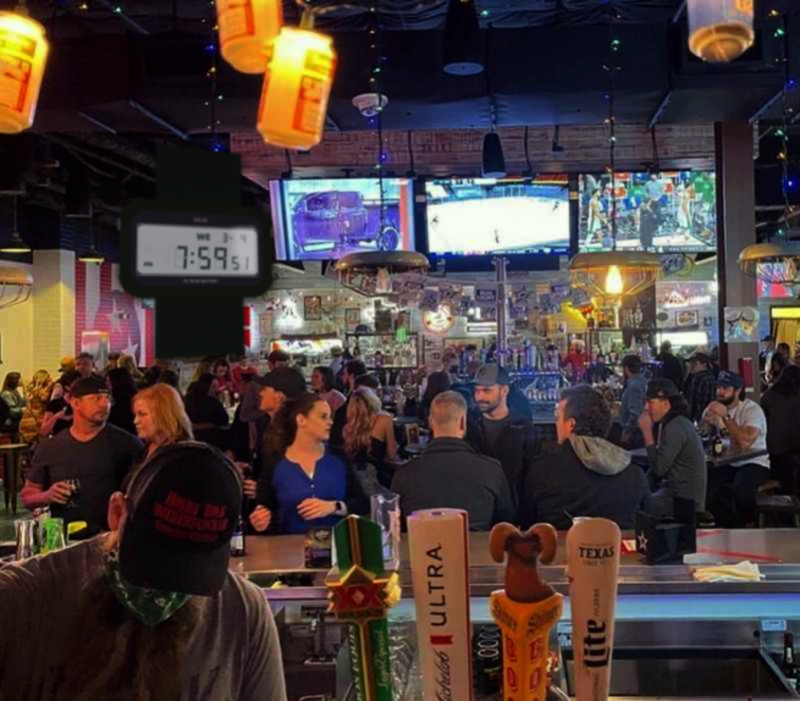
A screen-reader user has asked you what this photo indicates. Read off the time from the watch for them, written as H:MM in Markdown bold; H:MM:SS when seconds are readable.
**7:59:51**
